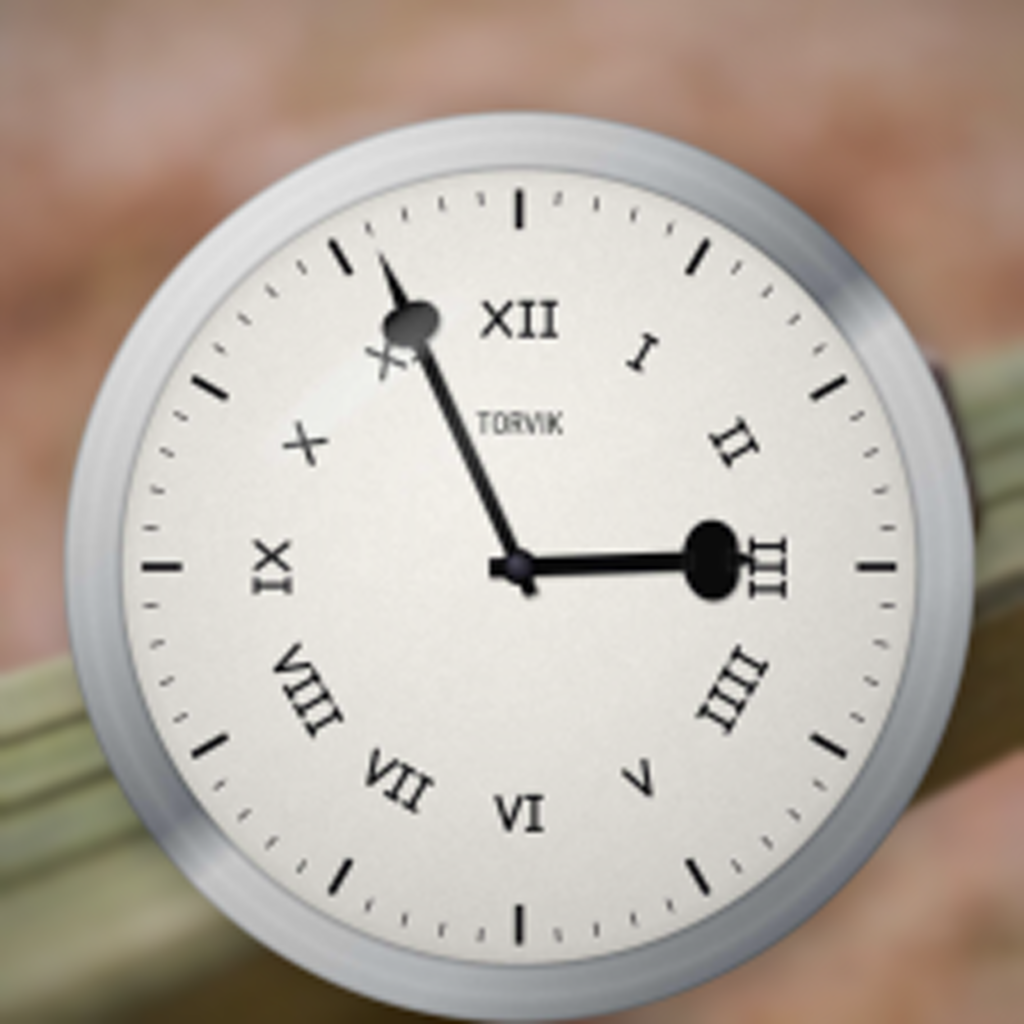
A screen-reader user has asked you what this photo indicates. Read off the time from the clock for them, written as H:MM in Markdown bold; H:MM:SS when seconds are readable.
**2:56**
